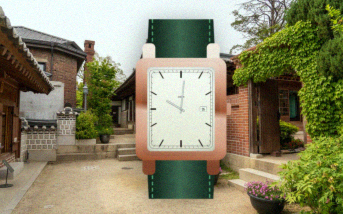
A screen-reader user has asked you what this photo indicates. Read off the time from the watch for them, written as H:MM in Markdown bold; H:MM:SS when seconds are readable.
**10:01**
